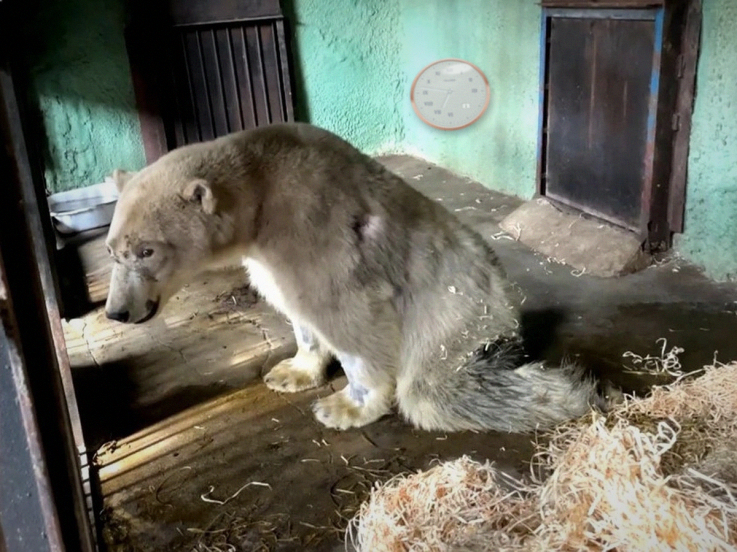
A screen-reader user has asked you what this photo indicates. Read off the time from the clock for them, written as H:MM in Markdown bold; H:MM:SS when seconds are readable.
**6:47**
